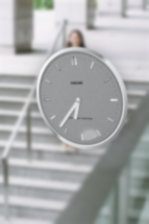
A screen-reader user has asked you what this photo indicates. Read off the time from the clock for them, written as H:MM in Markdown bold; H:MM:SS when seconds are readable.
**6:37**
